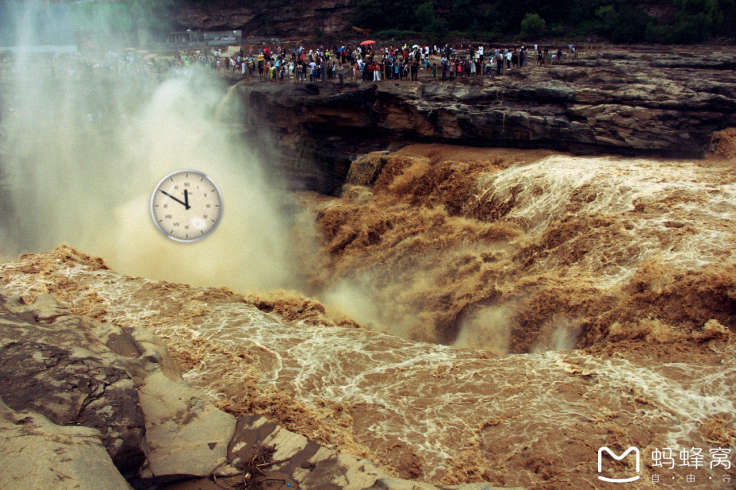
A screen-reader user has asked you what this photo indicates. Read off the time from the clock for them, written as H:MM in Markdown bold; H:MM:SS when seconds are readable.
**11:50**
